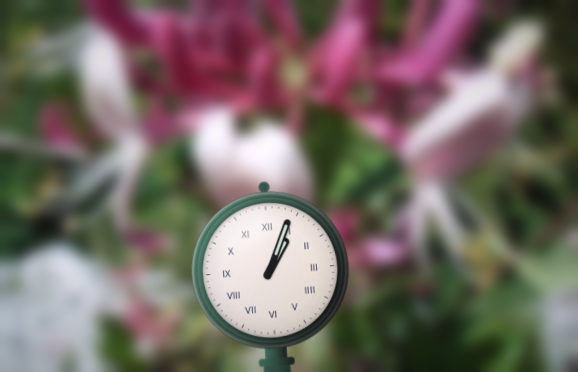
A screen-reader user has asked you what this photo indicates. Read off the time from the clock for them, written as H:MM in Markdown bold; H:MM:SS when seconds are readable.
**1:04**
